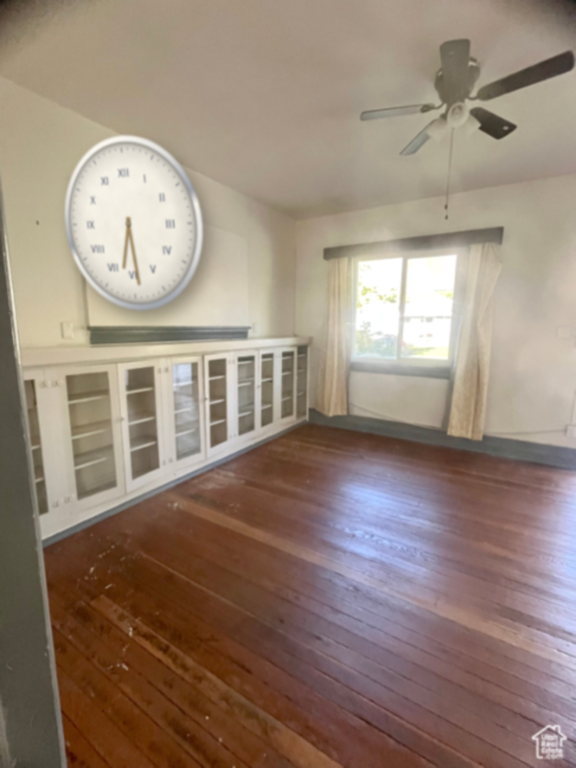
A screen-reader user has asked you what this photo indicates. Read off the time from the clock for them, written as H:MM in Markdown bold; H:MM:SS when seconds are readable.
**6:29**
